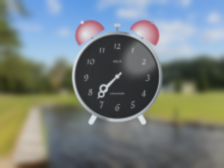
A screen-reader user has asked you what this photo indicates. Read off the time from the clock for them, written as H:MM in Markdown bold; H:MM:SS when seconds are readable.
**7:37**
